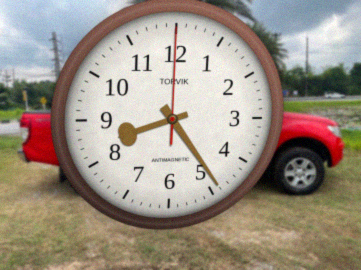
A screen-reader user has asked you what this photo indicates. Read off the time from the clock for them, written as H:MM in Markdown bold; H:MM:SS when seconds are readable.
**8:24:00**
